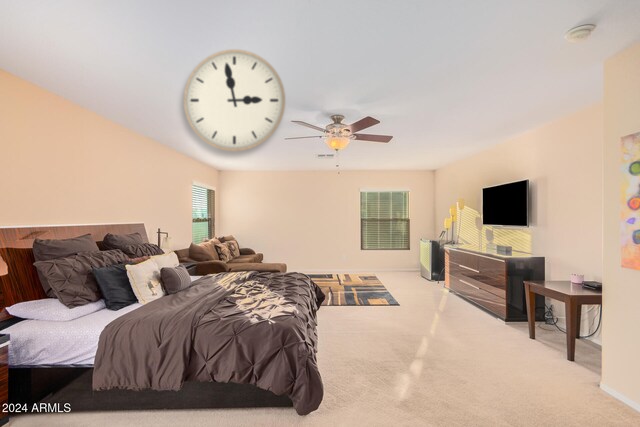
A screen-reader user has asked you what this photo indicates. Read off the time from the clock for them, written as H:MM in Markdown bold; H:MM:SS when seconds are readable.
**2:58**
